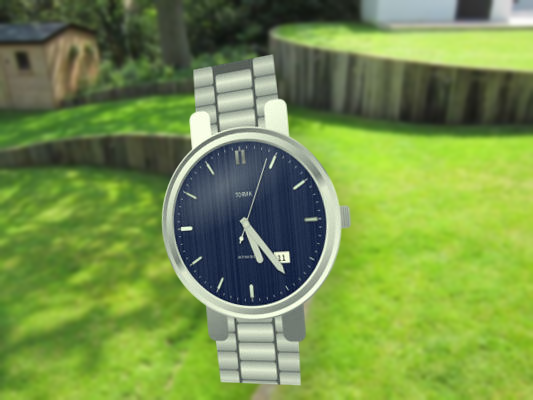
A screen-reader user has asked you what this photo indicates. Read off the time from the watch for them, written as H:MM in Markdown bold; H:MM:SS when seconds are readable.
**5:24:04**
